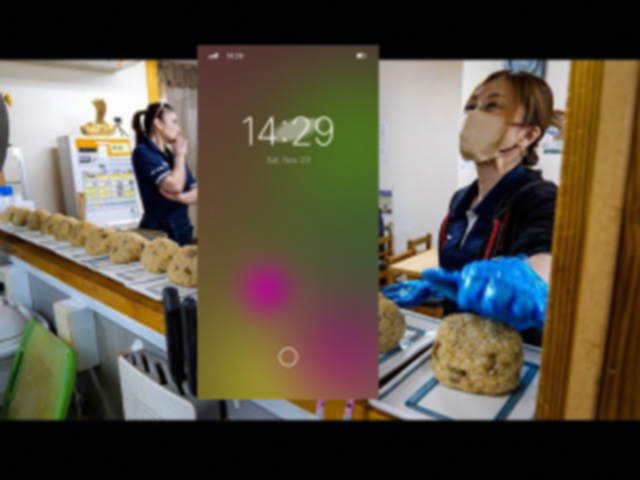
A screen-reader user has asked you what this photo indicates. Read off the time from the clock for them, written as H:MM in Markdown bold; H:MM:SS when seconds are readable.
**14:29**
